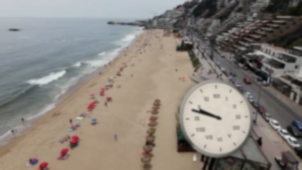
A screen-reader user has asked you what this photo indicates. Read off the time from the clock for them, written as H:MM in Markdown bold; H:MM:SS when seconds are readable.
**9:48**
